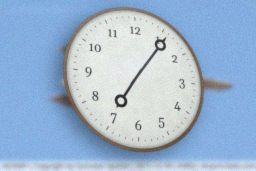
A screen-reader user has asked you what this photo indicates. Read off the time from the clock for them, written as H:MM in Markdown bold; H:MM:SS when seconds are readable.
**7:06**
